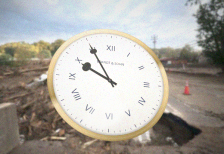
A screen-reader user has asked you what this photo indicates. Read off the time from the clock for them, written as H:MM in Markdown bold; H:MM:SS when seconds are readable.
**9:55**
